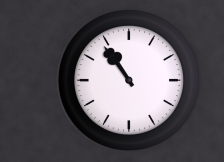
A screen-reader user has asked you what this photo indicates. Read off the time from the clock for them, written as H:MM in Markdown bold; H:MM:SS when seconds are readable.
**10:54**
